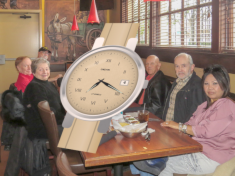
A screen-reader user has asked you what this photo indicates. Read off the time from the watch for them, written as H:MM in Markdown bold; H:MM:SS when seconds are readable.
**7:19**
